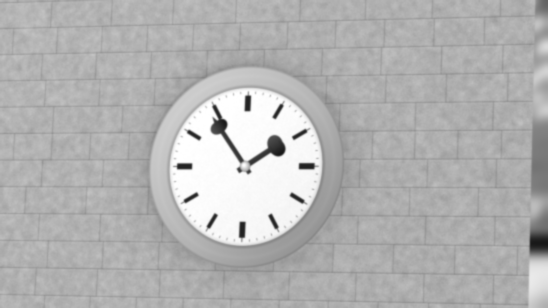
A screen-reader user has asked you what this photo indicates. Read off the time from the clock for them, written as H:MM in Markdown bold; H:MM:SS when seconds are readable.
**1:54**
